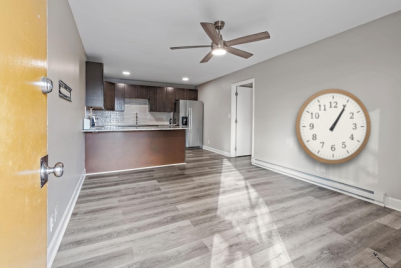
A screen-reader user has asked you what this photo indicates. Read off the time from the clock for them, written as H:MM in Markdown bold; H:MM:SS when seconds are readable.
**1:05**
